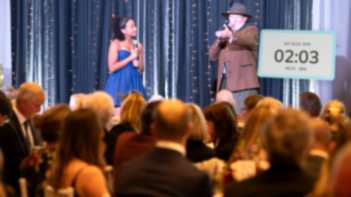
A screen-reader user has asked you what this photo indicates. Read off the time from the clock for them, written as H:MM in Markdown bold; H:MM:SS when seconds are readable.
**2:03**
